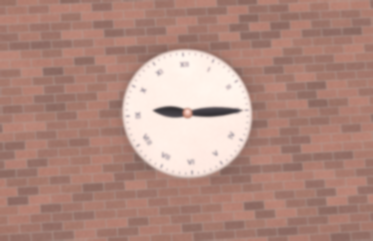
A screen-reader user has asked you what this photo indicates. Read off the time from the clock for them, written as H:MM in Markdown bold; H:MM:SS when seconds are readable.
**9:15**
